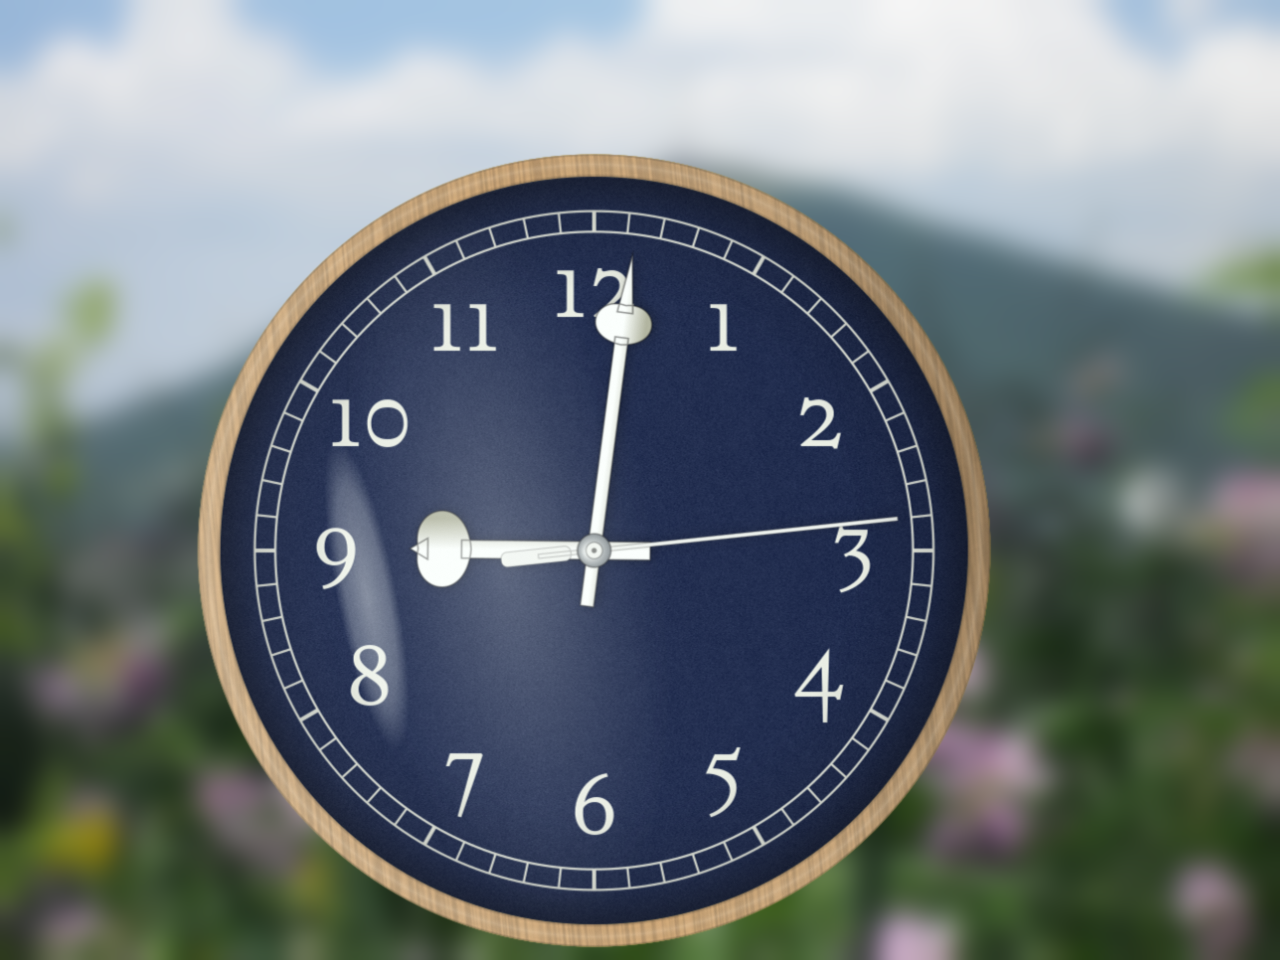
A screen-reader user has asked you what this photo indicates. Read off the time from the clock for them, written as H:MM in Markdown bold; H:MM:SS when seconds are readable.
**9:01:14**
